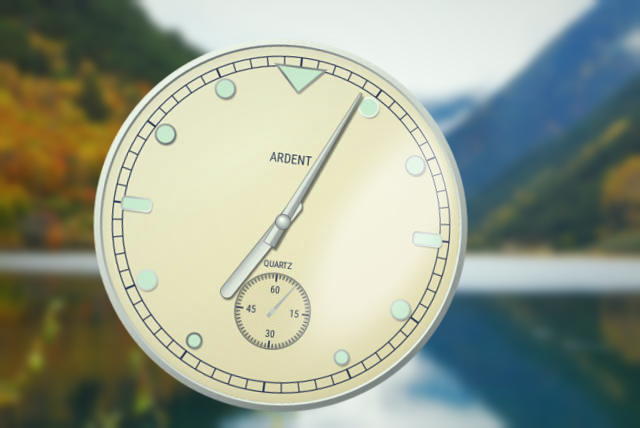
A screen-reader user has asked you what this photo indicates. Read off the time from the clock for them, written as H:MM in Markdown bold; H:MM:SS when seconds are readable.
**7:04:06**
